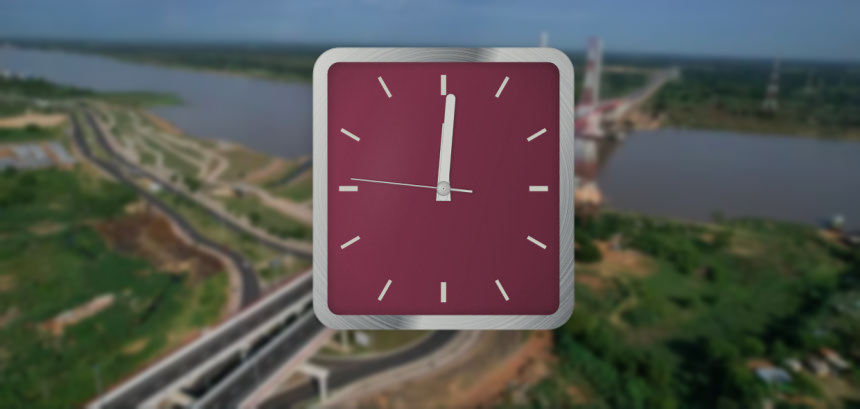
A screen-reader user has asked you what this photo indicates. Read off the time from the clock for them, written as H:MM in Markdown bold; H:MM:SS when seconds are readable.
**12:00:46**
